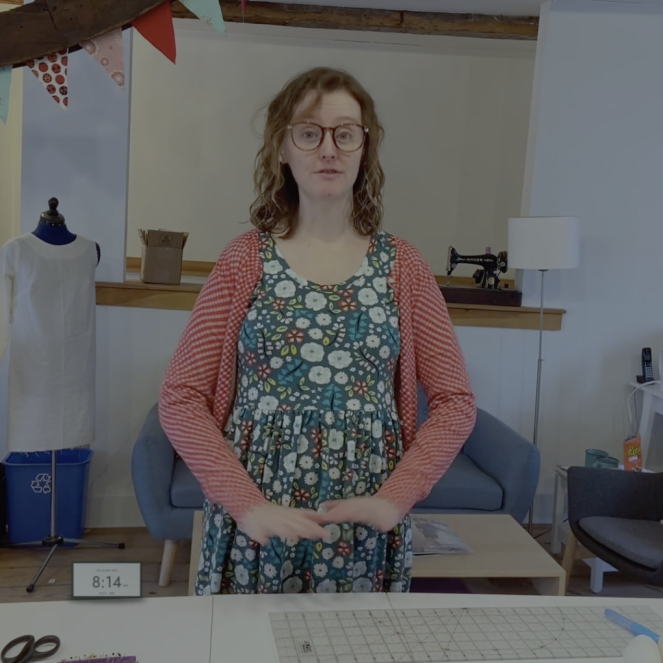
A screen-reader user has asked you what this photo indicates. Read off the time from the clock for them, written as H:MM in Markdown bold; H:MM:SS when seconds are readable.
**8:14**
